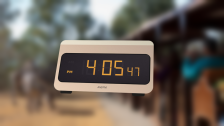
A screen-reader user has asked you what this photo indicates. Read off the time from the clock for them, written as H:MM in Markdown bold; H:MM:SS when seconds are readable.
**4:05:47**
